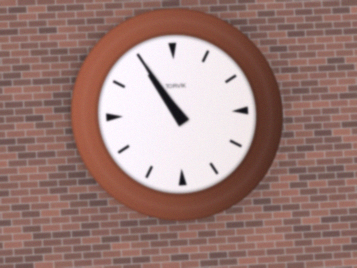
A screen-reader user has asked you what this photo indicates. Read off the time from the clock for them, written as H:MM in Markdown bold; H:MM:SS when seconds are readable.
**10:55**
